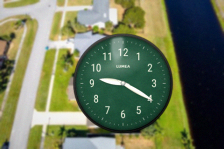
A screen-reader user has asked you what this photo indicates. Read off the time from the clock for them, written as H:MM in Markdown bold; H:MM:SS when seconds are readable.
**9:20**
